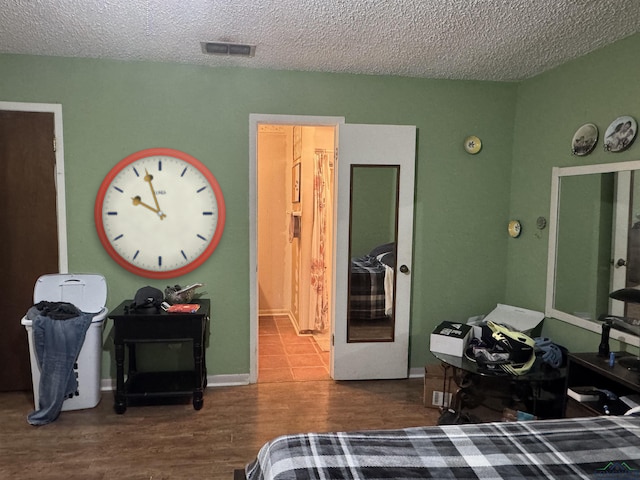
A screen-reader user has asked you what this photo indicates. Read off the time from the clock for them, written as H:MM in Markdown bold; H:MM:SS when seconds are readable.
**9:57**
